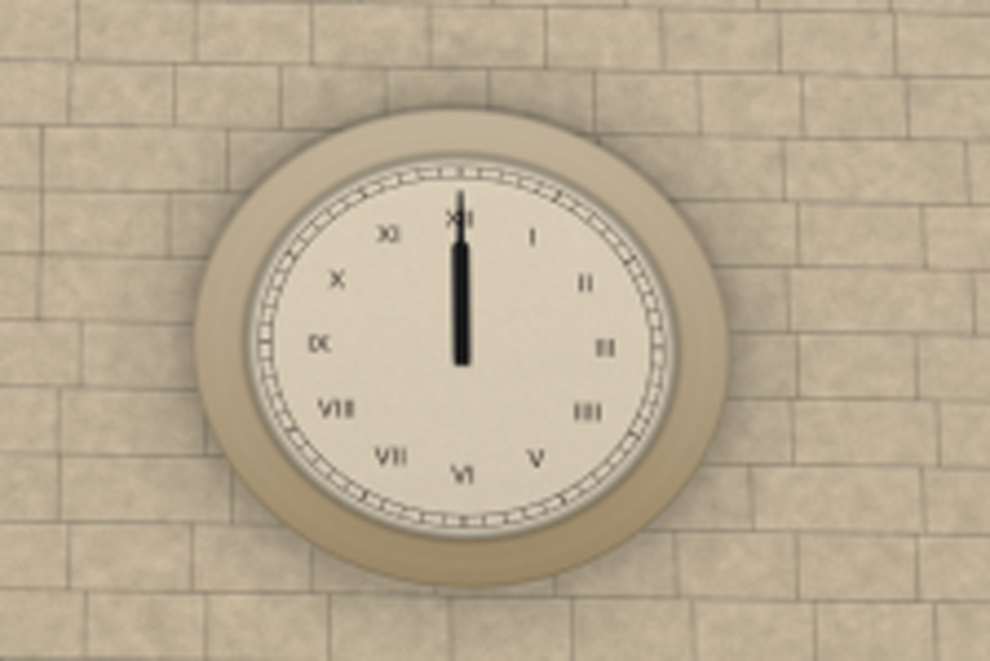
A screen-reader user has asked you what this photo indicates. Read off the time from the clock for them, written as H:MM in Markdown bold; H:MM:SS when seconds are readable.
**12:00**
